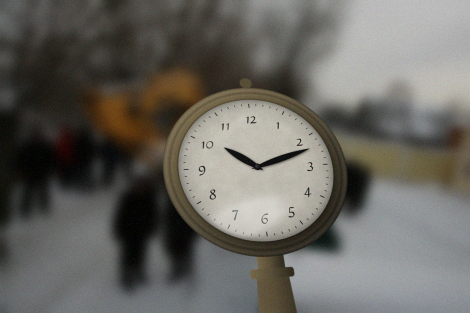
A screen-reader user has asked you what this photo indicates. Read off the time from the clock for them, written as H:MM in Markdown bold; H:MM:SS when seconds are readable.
**10:12**
